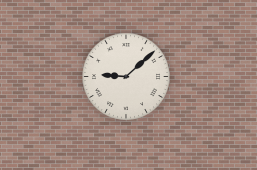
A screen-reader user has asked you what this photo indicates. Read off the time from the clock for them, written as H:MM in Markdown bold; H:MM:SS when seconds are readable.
**9:08**
